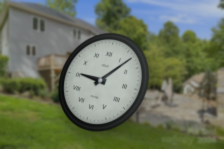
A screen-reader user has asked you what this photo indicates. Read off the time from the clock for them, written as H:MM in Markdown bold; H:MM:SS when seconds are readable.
**9:07**
